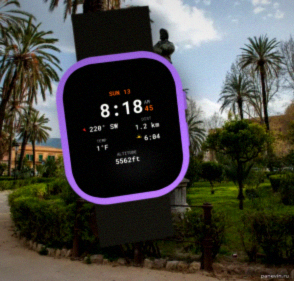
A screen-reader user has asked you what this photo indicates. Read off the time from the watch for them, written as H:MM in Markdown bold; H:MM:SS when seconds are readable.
**8:18**
